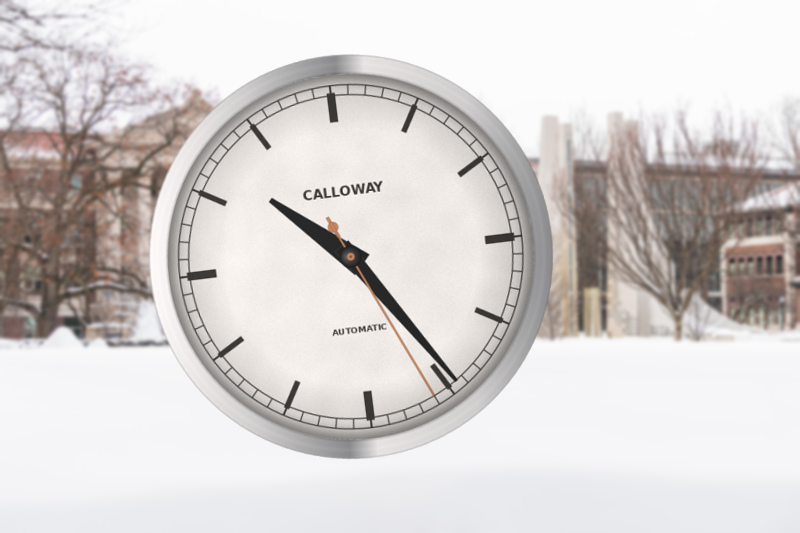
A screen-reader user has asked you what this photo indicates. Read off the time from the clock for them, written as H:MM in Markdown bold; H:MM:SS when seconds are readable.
**10:24:26**
